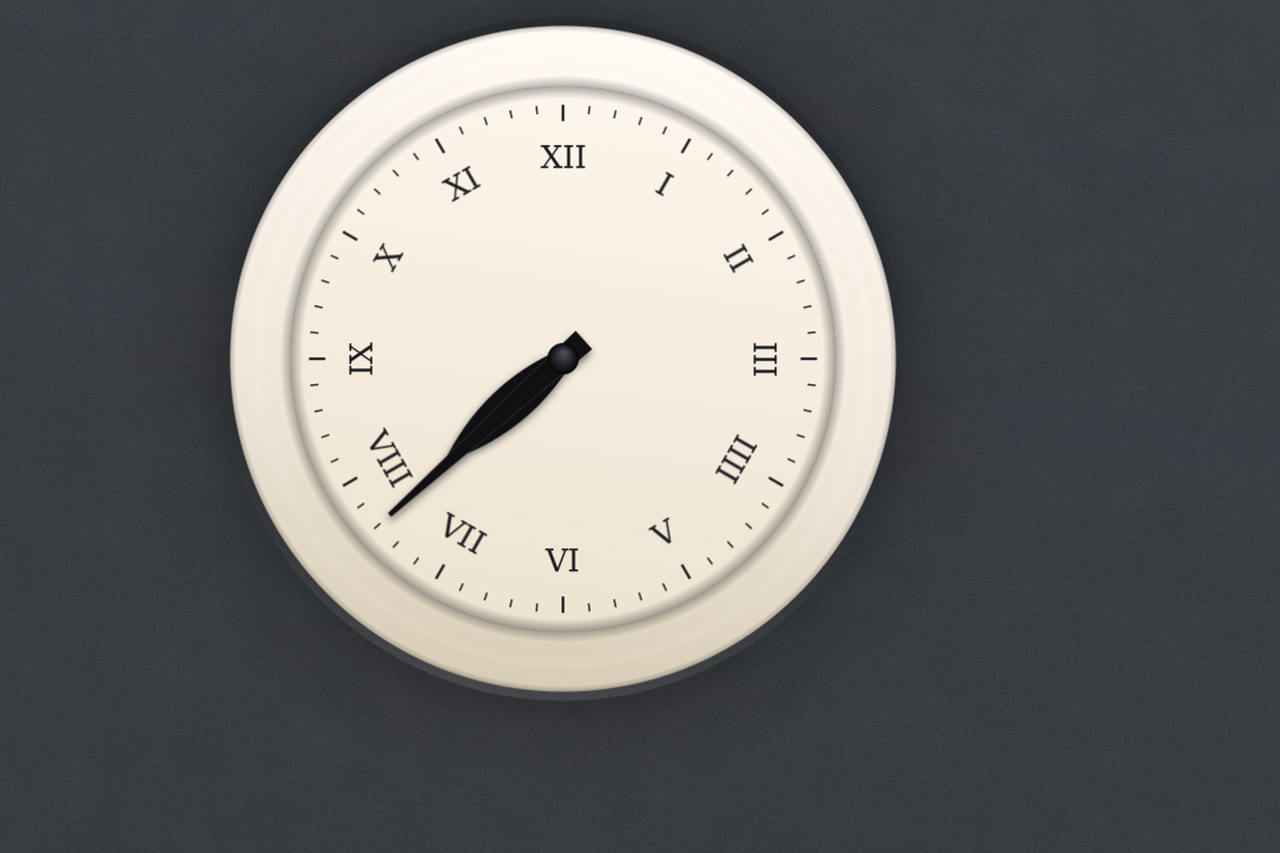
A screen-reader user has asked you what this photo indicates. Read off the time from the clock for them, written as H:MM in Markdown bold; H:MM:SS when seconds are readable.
**7:38**
